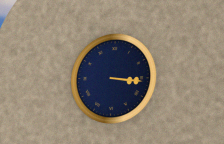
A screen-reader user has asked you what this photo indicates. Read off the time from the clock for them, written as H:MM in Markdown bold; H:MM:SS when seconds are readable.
**3:16**
